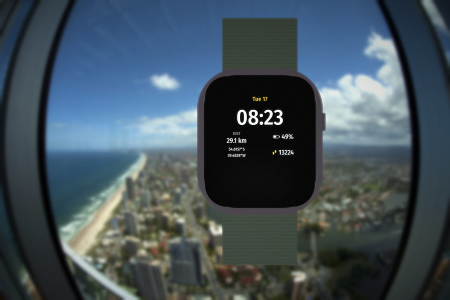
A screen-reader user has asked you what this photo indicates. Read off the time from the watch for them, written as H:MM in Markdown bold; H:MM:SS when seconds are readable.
**8:23**
